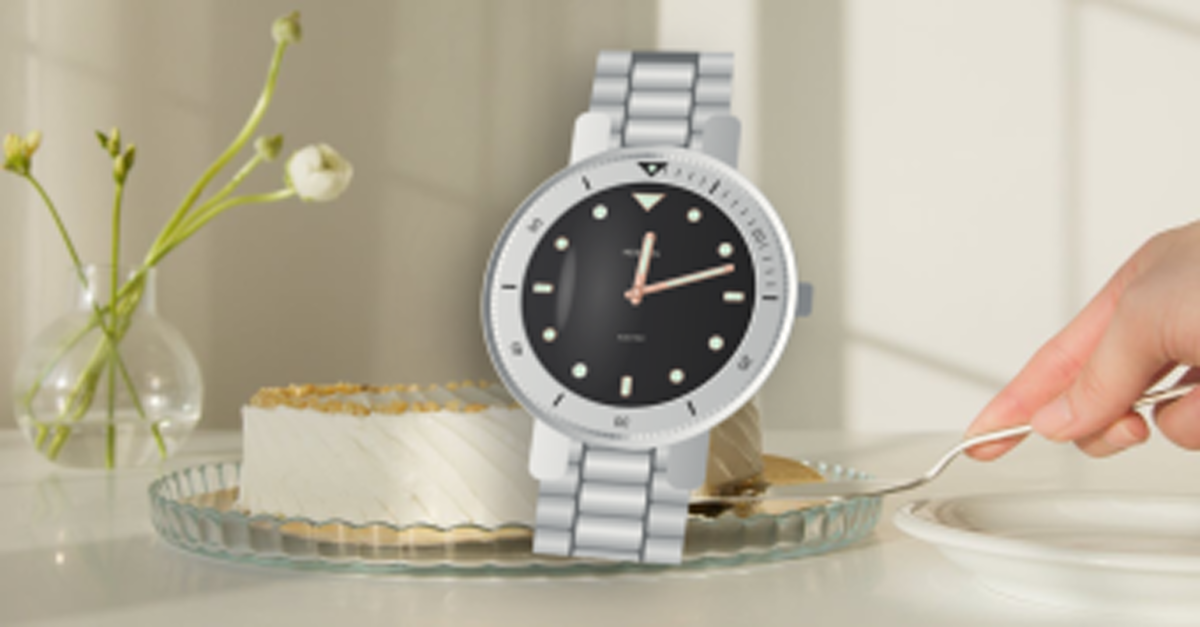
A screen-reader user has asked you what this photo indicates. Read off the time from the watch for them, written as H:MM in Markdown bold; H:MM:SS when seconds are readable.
**12:12**
